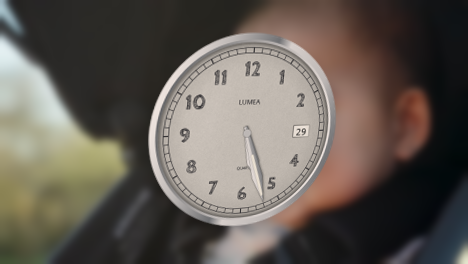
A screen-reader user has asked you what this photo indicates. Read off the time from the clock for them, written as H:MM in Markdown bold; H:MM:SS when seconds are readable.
**5:27**
